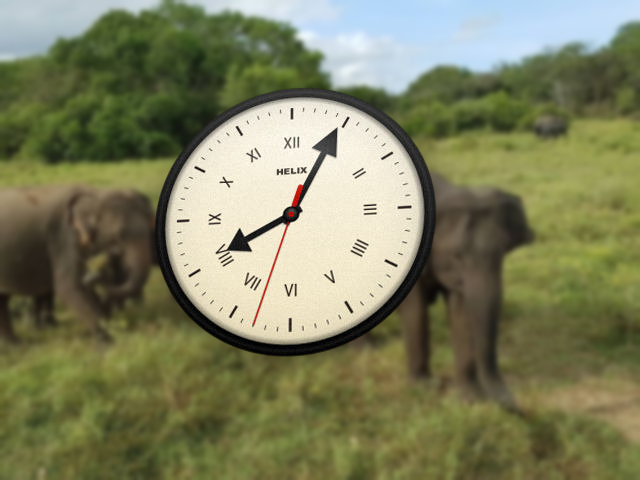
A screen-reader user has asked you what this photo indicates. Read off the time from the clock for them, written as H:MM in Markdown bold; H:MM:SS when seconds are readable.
**8:04:33**
